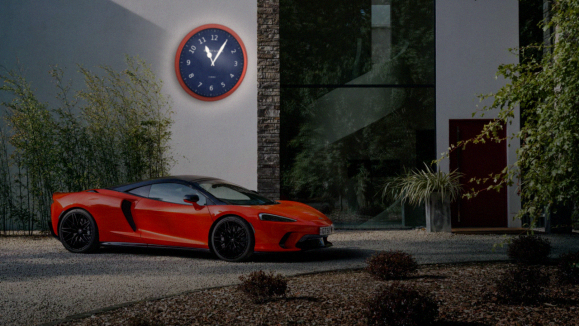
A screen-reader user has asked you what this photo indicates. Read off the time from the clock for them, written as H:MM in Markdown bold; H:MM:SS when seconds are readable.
**11:05**
